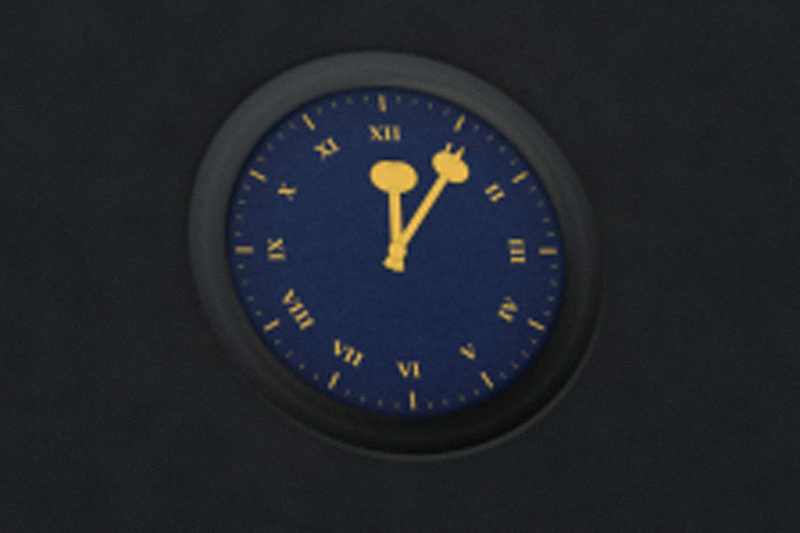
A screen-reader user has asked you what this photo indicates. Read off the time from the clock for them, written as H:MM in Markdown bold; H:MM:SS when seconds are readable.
**12:06**
